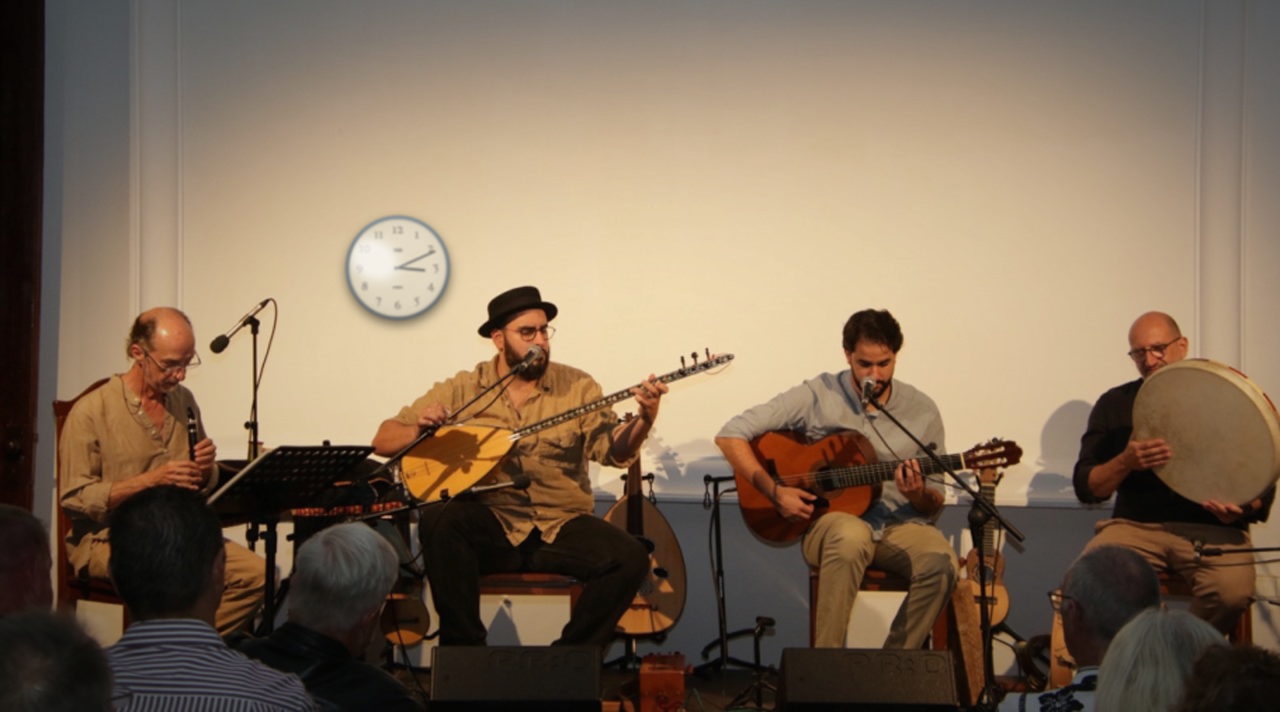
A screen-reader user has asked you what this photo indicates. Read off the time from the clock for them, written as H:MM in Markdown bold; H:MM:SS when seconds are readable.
**3:11**
